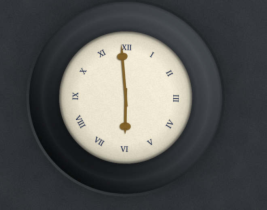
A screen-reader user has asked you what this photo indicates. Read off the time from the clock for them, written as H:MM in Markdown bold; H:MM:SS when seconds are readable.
**5:59**
